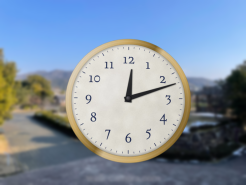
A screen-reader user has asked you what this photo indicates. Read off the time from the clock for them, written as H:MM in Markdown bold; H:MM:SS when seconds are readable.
**12:12**
